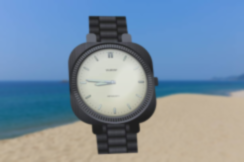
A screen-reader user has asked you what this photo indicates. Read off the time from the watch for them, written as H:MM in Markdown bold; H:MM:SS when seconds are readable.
**8:46**
